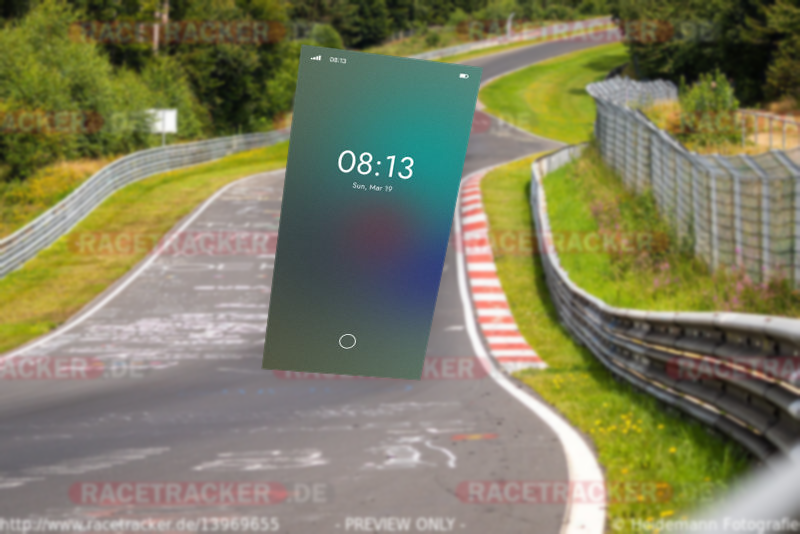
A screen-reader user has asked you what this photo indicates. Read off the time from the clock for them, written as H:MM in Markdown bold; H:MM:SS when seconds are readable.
**8:13**
